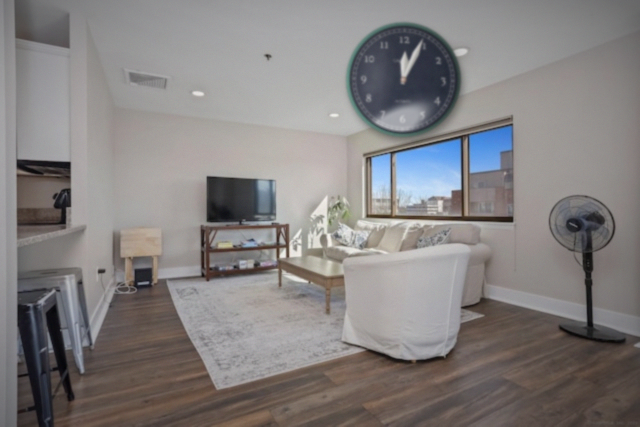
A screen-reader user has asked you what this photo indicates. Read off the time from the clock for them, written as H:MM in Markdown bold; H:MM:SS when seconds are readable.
**12:04**
